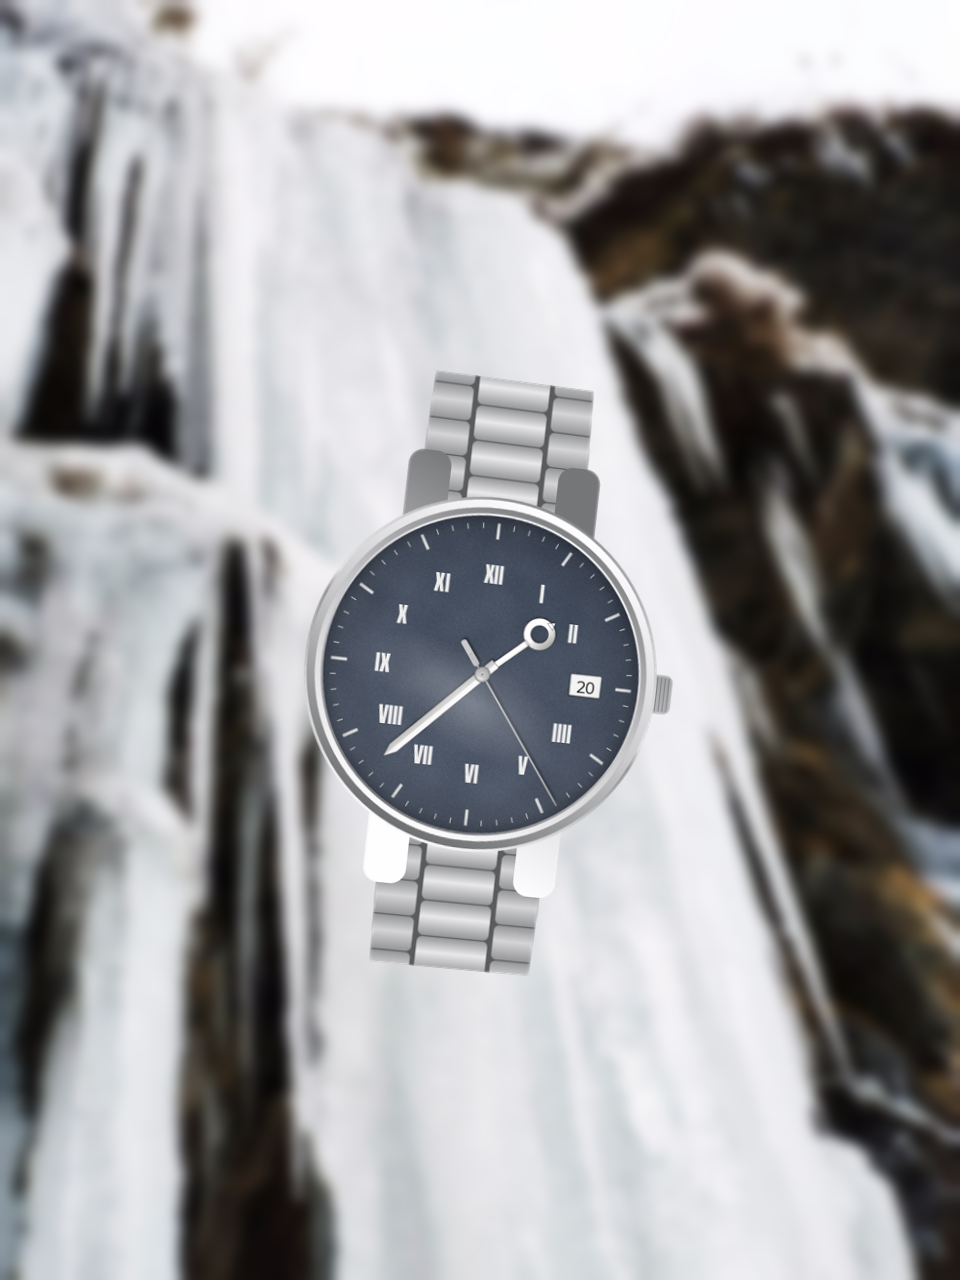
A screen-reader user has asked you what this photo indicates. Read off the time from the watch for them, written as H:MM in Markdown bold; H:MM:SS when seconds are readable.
**1:37:24**
